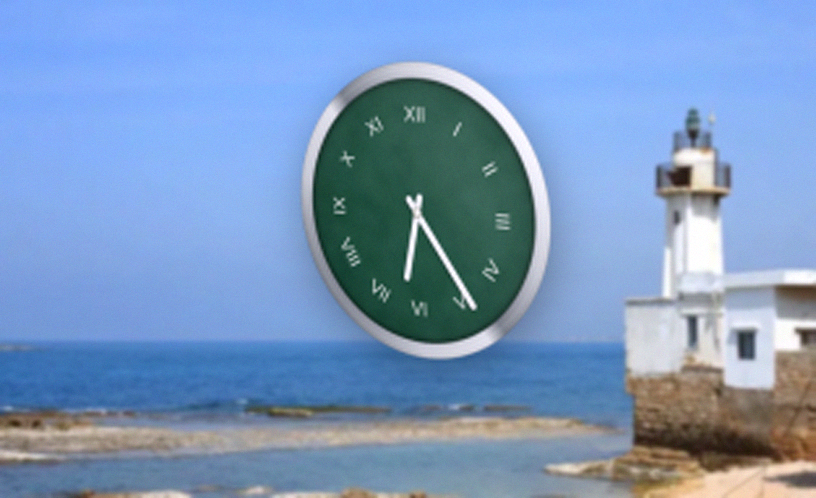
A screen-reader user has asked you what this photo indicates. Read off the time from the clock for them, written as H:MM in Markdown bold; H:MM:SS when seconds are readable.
**6:24**
